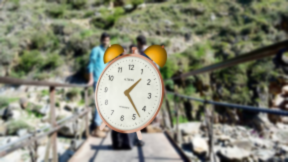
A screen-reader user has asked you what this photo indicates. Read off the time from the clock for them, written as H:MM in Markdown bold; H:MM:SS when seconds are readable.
**1:23**
